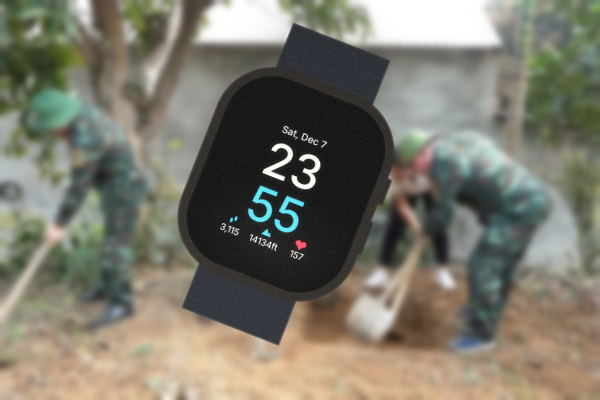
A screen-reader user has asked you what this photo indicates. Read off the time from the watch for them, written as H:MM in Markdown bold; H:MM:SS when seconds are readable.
**23:55**
